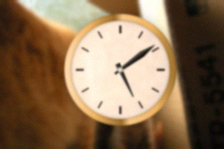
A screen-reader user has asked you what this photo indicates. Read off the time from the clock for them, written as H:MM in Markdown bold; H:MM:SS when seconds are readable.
**5:09**
